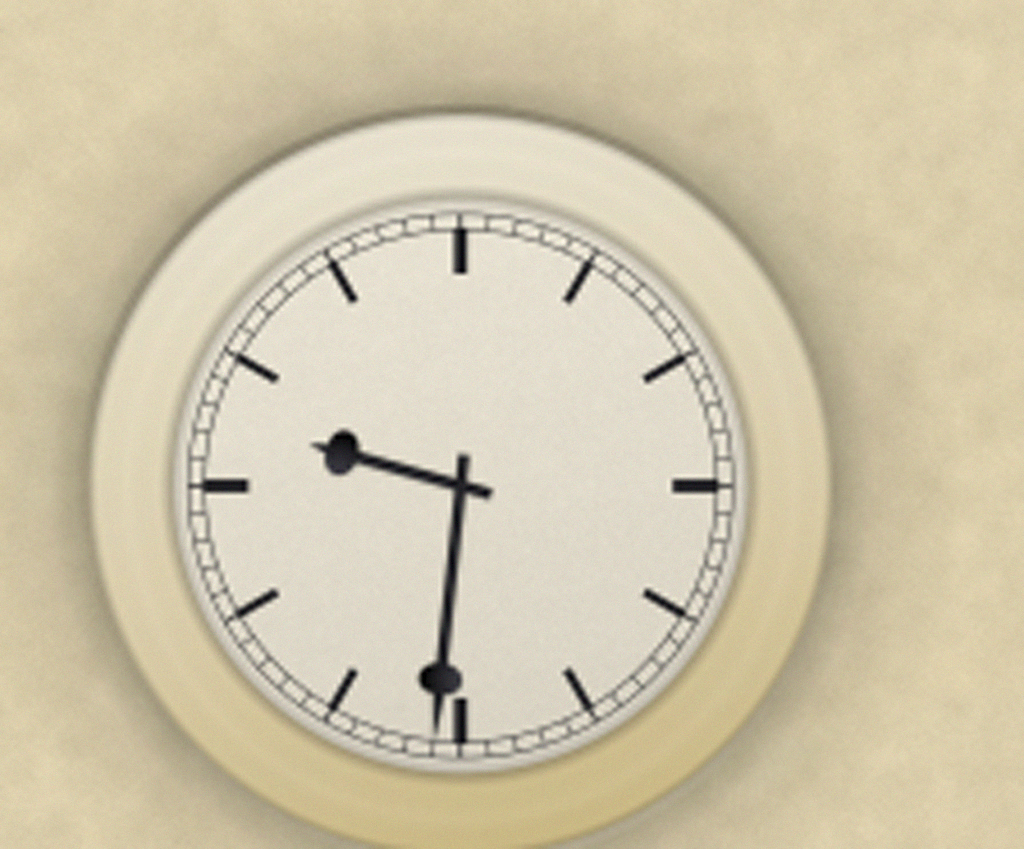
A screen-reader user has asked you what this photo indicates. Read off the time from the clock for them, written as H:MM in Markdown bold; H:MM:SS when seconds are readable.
**9:31**
